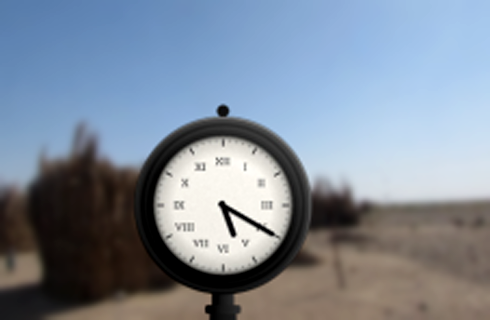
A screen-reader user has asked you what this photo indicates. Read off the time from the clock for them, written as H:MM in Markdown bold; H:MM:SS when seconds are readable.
**5:20**
